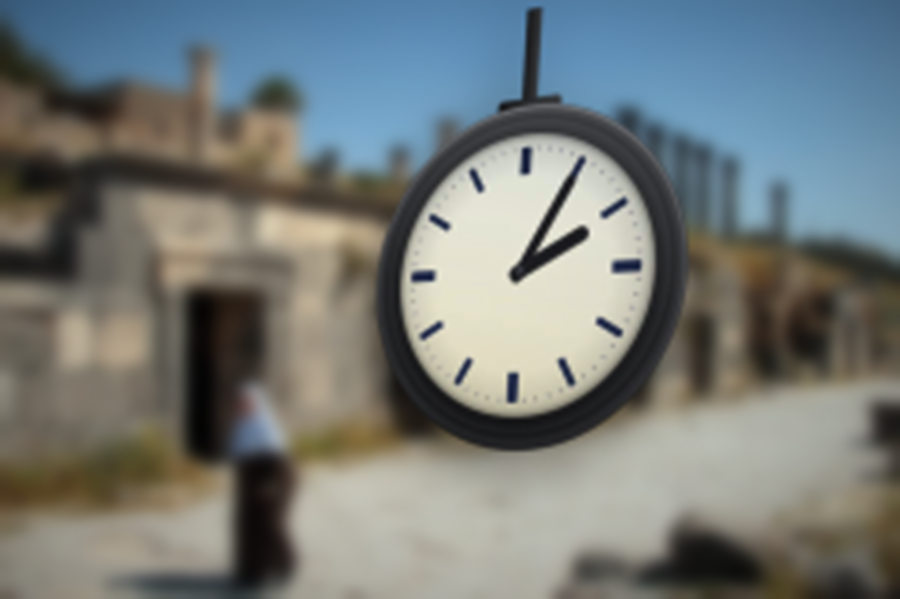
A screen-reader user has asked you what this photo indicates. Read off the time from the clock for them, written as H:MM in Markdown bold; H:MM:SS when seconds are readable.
**2:05**
